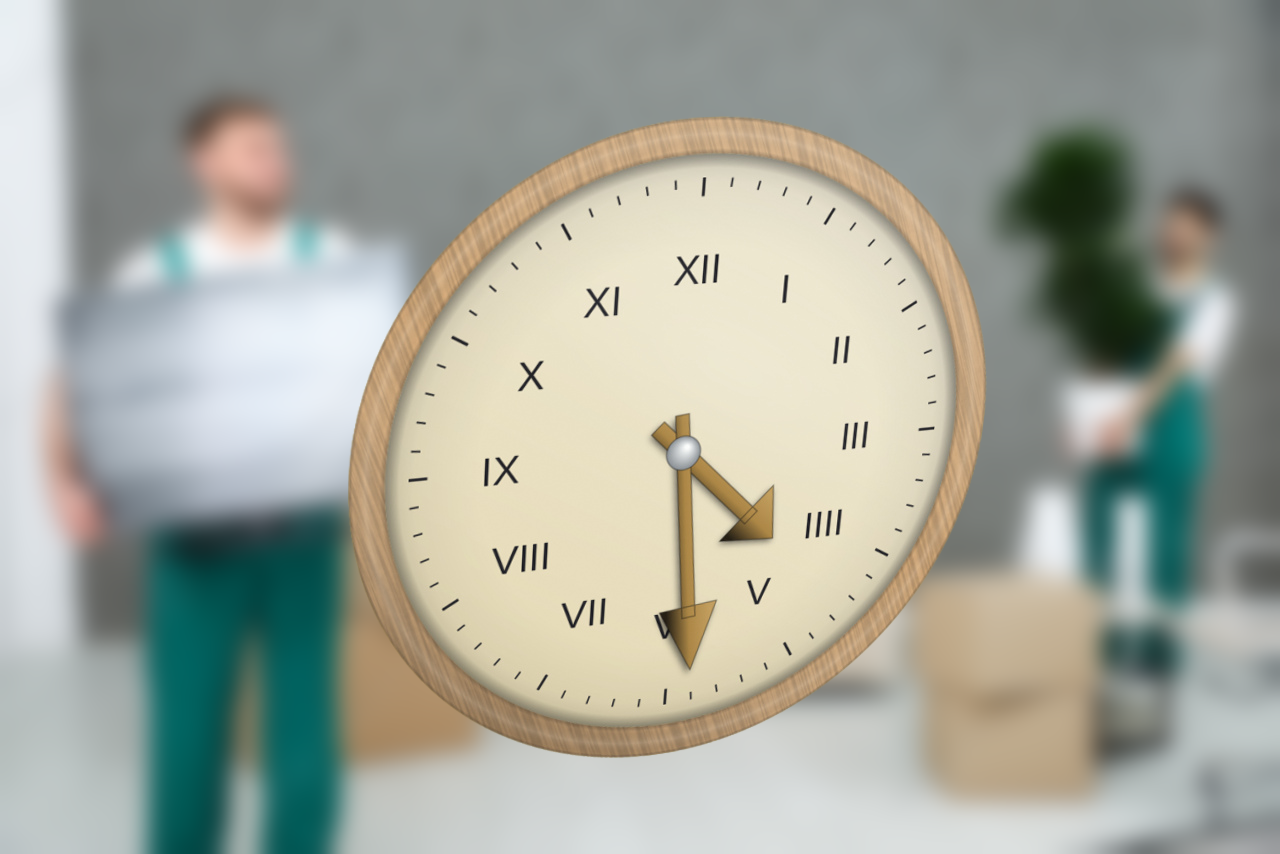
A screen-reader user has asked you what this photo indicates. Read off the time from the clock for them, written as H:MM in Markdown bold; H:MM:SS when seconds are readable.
**4:29**
